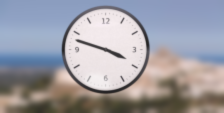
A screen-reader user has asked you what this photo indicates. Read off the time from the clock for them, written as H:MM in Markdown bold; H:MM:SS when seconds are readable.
**3:48**
